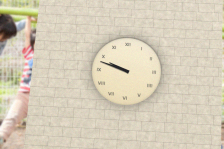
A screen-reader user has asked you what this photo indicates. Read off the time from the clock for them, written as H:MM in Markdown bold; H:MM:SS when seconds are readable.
**9:48**
